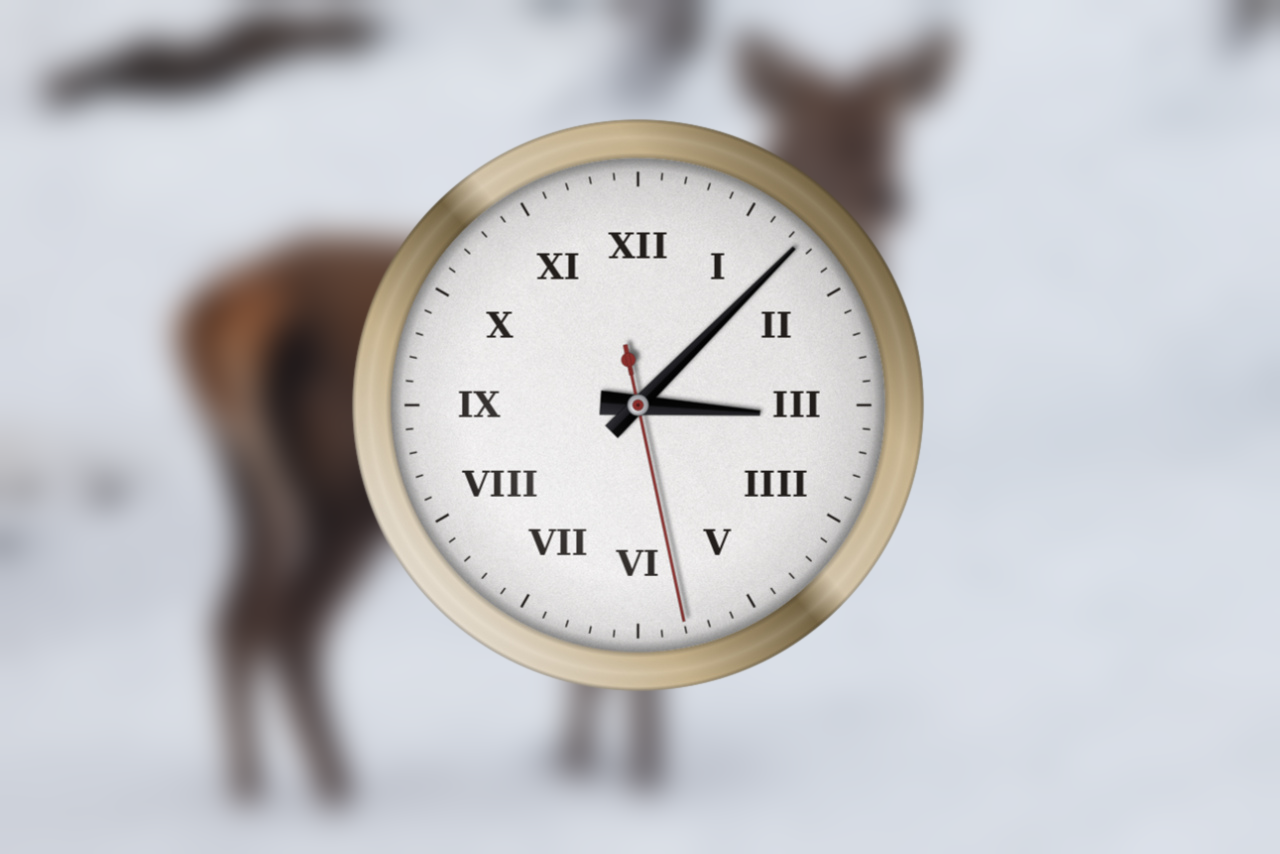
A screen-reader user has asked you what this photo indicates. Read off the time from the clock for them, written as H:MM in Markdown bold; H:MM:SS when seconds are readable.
**3:07:28**
